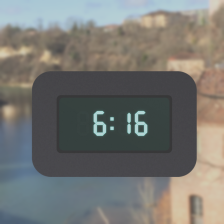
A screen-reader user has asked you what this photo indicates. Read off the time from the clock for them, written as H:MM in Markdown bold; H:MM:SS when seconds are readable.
**6:16**
